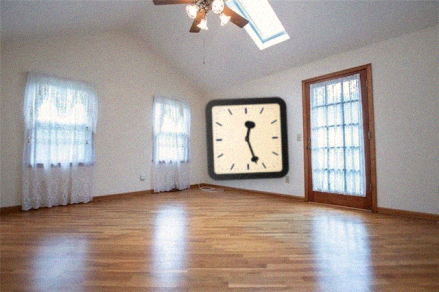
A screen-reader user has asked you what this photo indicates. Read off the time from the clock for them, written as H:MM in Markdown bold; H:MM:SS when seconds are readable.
**12:27**
